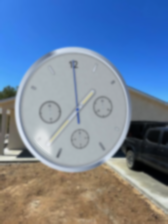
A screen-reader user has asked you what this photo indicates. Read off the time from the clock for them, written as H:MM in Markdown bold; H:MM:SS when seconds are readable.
**1:38**
